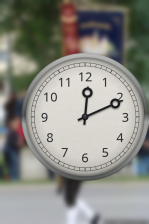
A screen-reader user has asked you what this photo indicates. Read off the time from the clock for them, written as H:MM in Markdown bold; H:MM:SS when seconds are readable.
**12:11**
